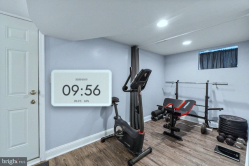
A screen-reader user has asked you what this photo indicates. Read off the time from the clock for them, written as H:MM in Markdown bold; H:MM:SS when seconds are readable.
**9:56**
